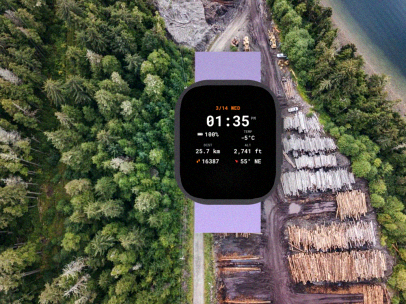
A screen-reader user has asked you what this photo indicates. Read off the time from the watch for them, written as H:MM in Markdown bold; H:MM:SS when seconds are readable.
**1:35**
